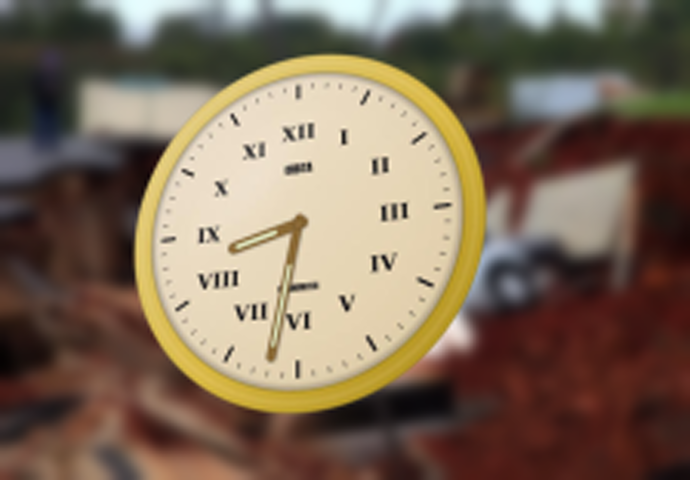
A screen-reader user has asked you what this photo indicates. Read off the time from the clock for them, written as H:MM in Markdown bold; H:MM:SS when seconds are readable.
**8:32**
